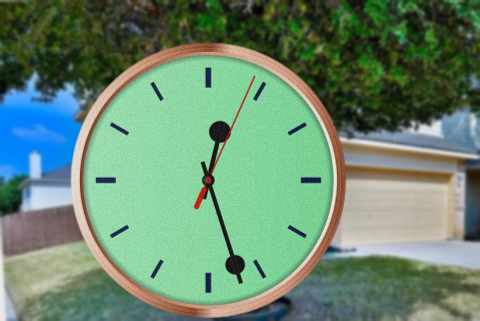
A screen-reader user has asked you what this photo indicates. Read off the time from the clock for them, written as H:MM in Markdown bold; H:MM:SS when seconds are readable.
**12:27:04**
